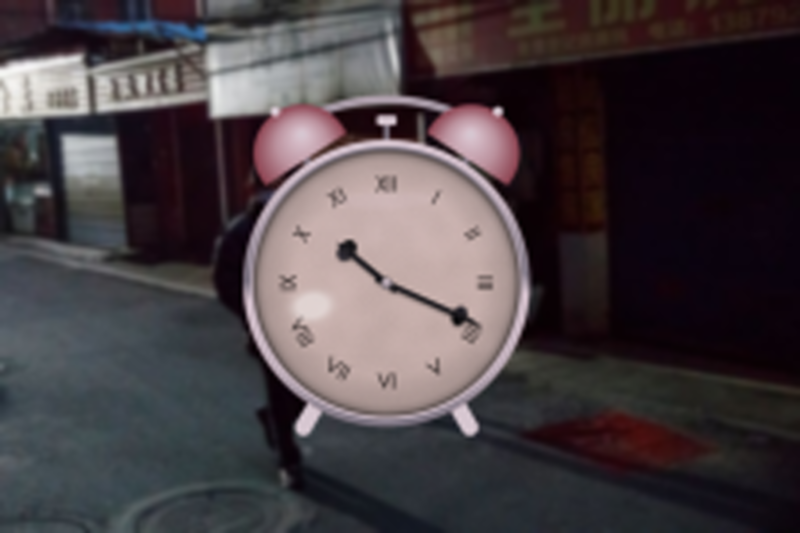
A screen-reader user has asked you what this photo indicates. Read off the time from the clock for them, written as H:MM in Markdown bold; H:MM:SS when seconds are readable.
**10:19**
